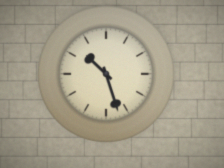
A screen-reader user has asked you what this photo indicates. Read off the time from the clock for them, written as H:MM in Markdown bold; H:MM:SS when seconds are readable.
**10:27**
